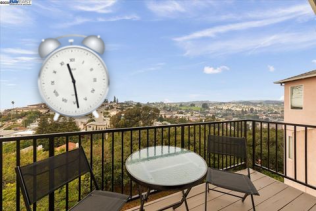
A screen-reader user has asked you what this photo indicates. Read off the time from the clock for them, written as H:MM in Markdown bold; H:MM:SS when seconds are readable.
**11:29**
